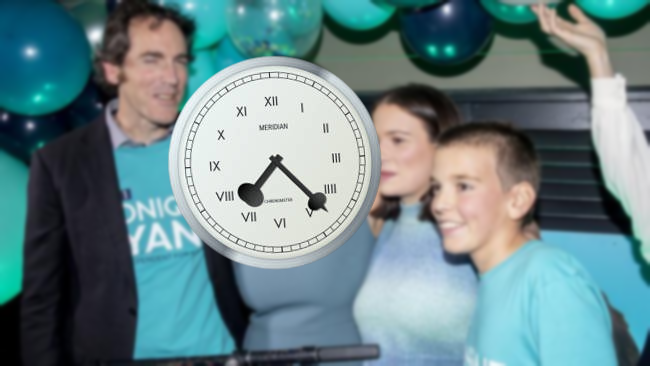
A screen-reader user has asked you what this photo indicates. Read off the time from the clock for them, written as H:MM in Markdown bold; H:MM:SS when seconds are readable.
**7:23**
